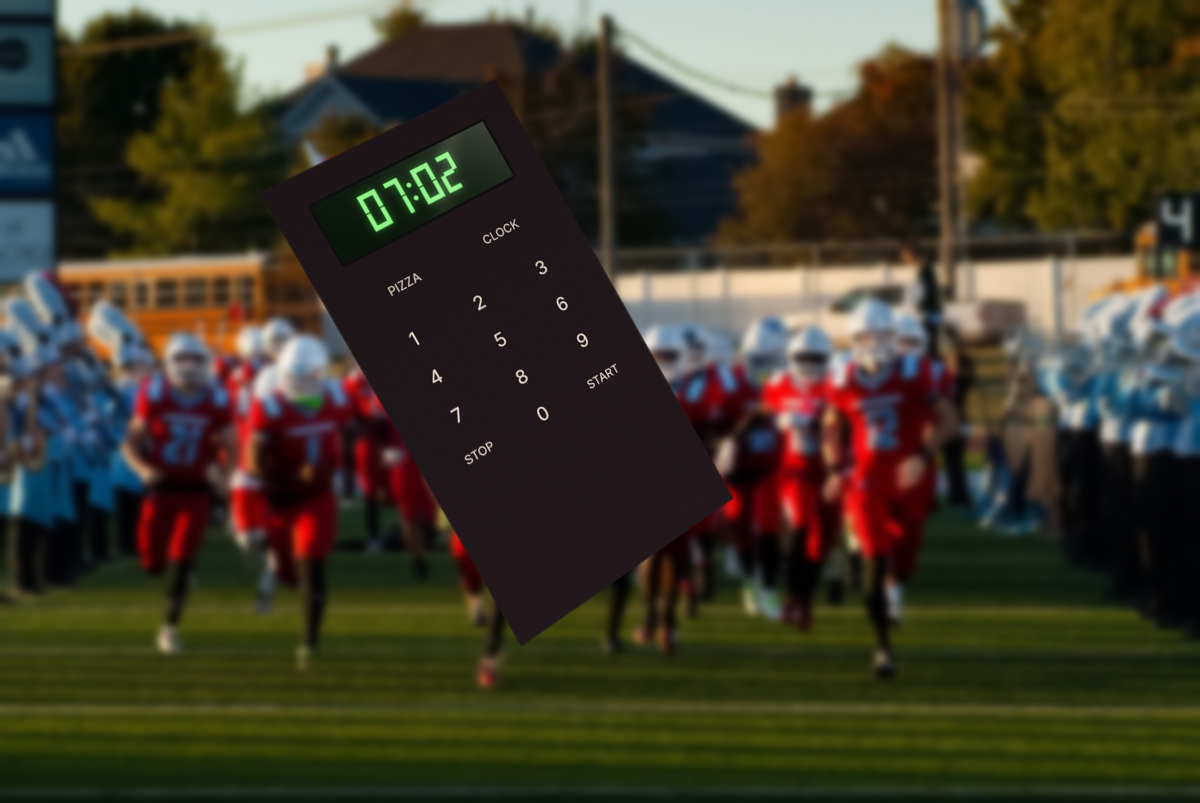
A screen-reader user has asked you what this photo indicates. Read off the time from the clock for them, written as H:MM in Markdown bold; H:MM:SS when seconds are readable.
**7:02**
